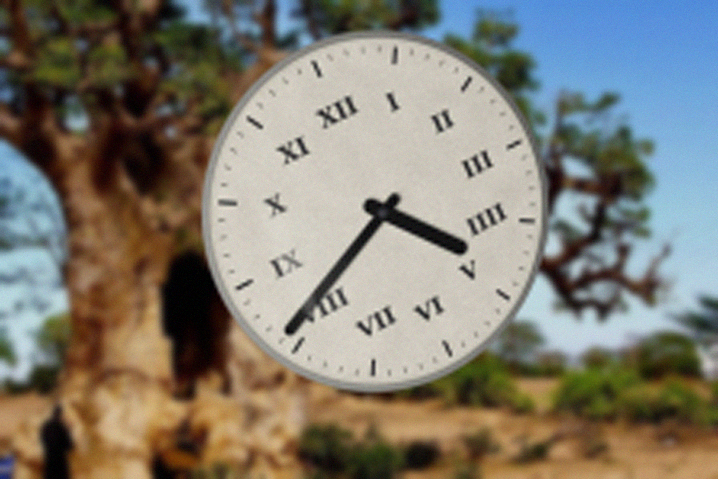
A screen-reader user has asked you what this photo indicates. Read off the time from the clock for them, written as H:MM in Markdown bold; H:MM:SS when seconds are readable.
**4:41**
